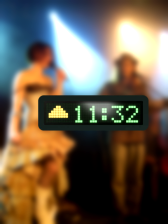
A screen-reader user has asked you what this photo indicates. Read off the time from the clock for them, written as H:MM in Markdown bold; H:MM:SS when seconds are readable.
**11:32**
